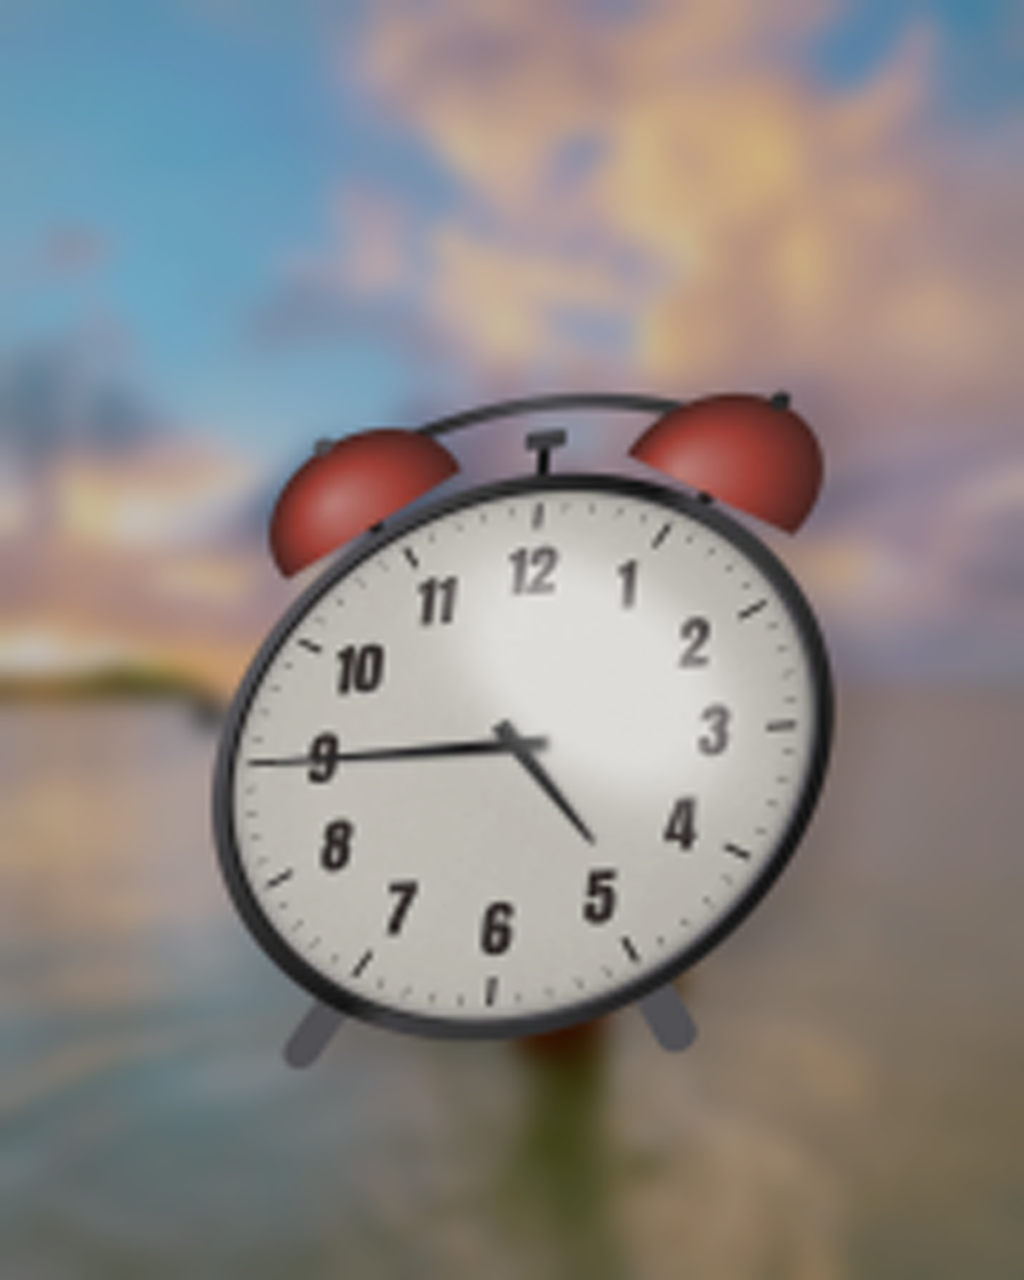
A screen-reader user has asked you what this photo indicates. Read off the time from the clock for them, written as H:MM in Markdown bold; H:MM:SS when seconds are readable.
**4:45**
